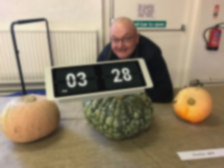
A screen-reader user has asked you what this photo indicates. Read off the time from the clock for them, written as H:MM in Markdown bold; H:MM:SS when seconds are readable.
**3:28**
